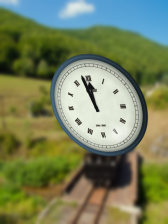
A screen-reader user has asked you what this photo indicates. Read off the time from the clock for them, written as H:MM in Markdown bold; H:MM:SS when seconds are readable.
**11:58**
